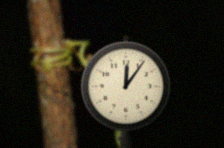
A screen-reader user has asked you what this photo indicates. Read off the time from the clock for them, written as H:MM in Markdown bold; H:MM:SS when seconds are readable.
**12:06**
